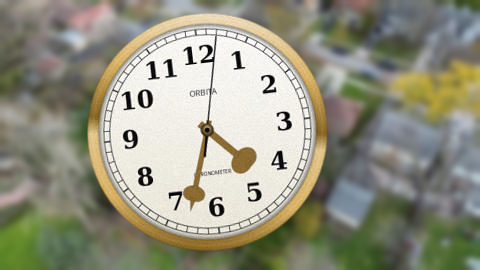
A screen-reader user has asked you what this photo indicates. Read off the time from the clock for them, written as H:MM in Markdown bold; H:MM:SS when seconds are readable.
**4:33:02**
